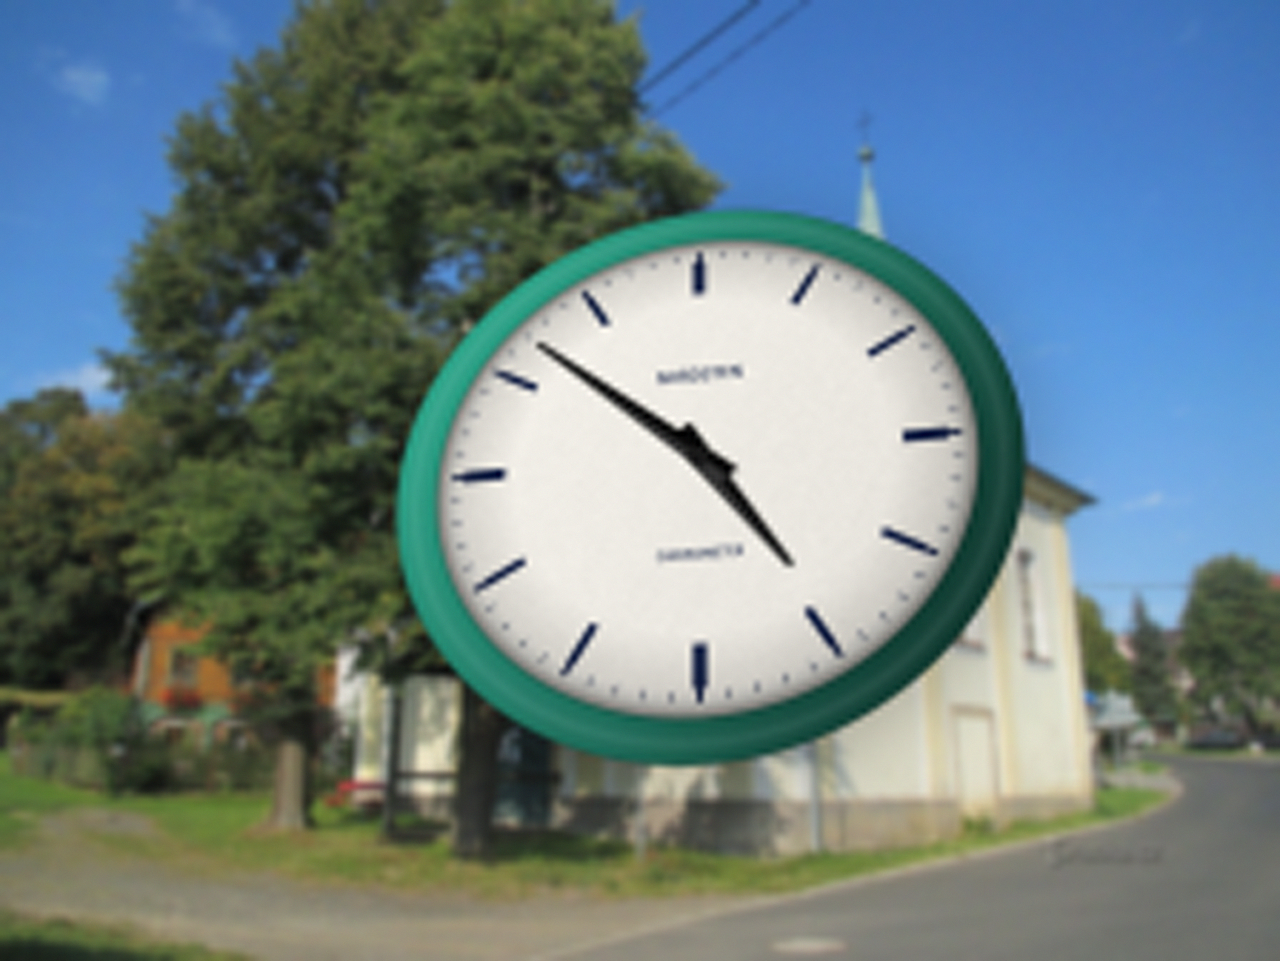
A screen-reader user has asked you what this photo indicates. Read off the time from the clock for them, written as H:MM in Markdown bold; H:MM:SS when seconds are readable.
**4:52**
